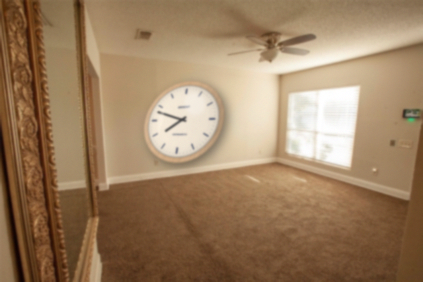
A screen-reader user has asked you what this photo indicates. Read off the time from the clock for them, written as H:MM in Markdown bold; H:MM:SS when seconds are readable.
**7:48**
